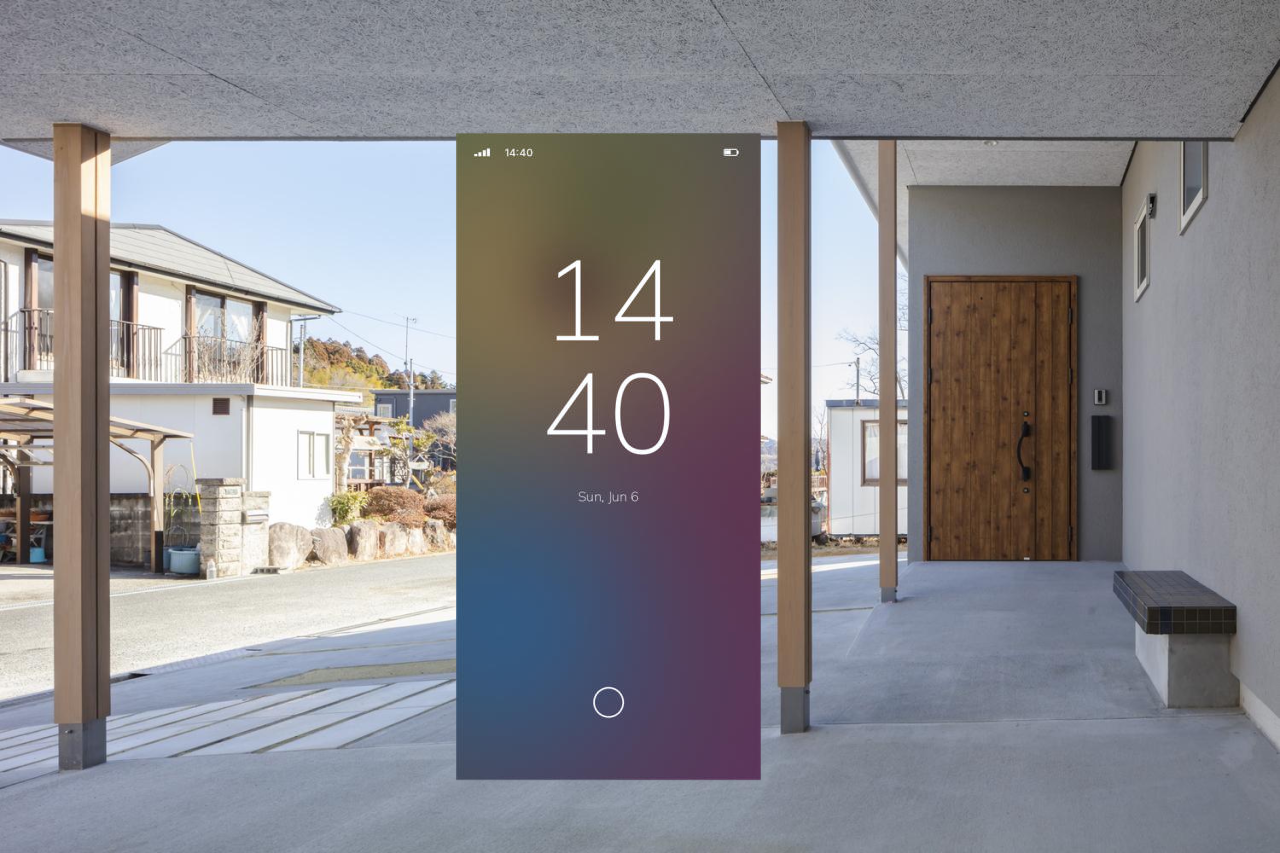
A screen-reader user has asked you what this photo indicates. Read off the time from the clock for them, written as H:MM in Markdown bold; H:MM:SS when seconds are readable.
**14:40**
